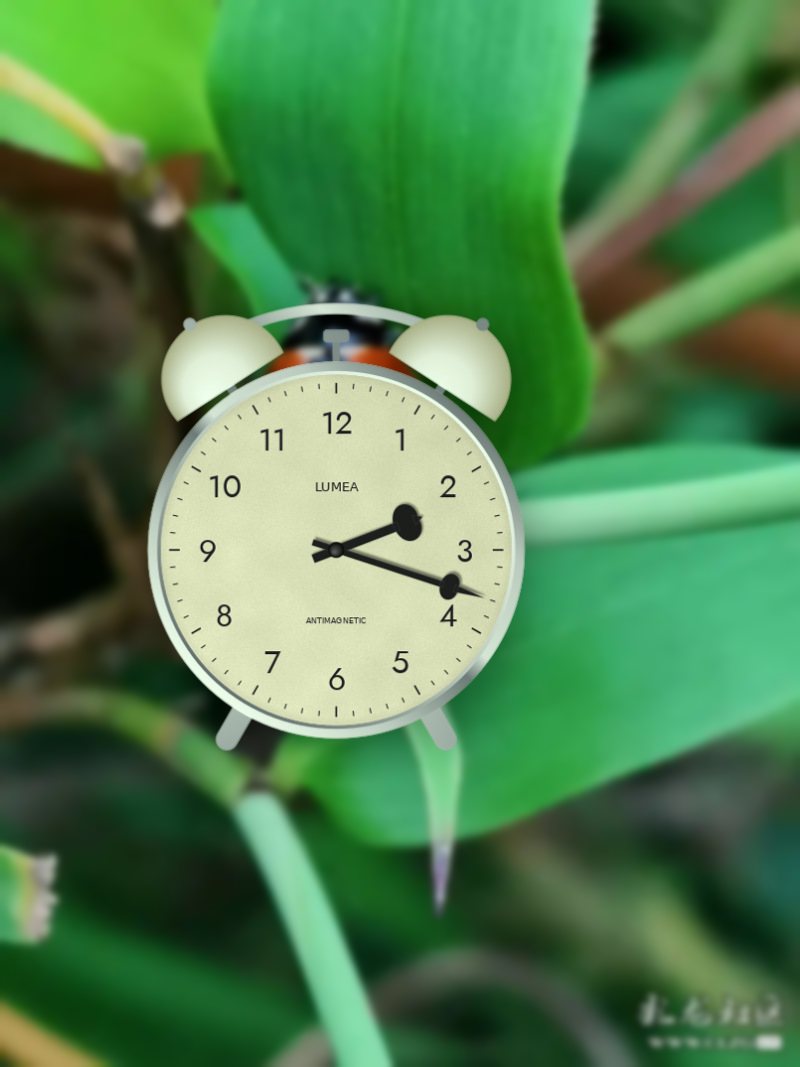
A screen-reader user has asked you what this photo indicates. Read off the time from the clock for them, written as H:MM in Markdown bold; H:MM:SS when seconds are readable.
**2:18**
